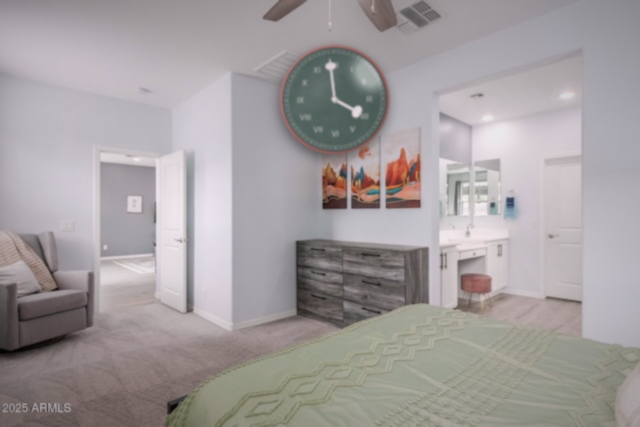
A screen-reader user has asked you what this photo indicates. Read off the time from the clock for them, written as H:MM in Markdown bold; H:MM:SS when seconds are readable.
**3:59**
